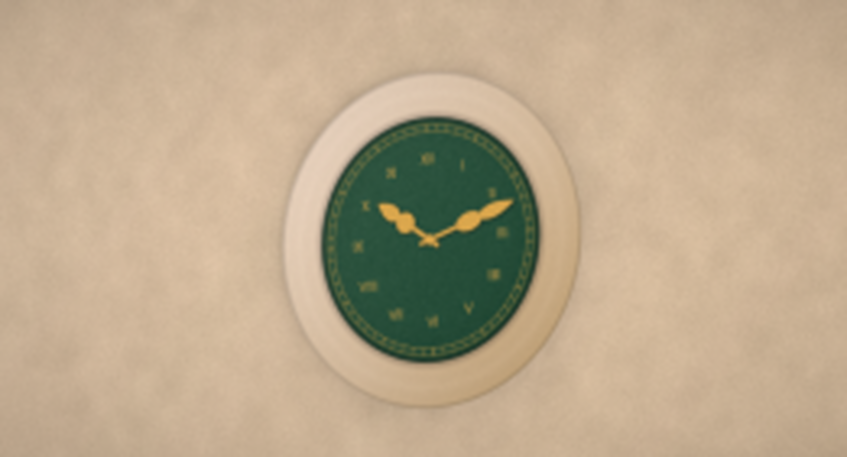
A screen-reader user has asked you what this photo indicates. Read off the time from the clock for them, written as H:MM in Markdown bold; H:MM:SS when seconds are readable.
**10:12**
